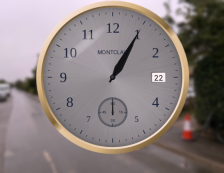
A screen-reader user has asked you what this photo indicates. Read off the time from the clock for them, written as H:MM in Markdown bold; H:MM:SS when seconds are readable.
**1:05**
